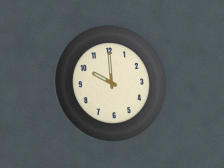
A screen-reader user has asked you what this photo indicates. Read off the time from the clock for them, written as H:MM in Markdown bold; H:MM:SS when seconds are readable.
**10:00**
